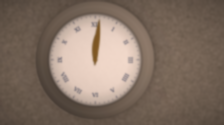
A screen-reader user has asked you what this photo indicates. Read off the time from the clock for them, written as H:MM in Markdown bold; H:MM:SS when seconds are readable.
**12:01**
